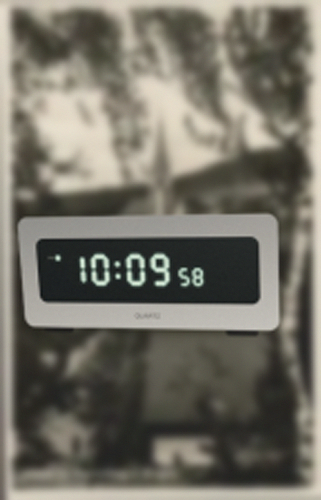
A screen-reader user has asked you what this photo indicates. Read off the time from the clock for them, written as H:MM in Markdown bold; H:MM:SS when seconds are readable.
**10:09:58**
